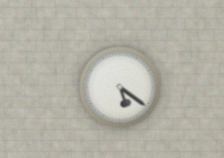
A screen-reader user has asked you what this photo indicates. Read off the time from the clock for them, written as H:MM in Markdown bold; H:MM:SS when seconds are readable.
**5:21**
